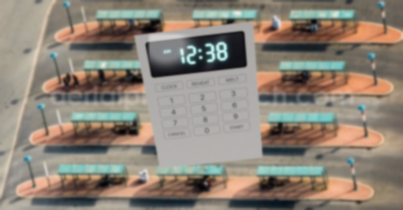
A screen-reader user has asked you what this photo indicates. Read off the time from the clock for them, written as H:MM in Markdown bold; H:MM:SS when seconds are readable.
**12:38**
